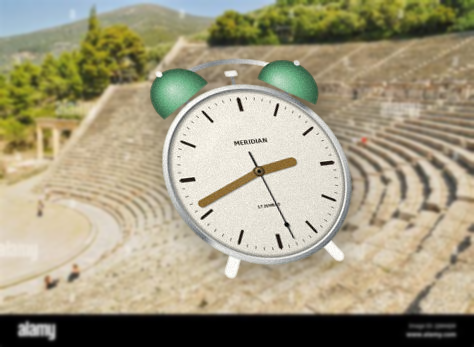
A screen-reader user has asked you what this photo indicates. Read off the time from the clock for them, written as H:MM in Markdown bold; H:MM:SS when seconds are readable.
**2:41:28**
